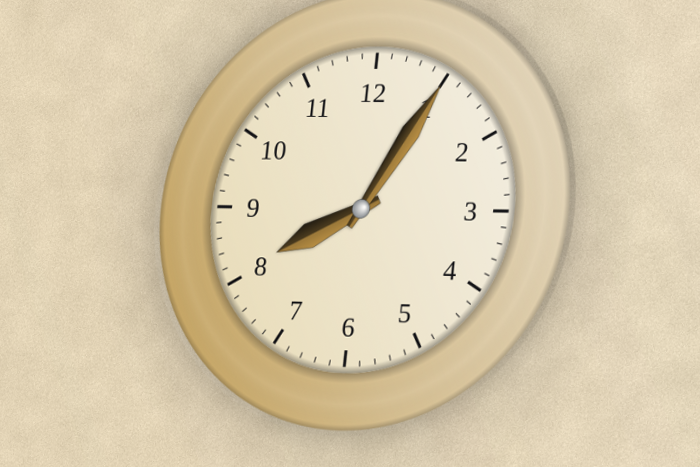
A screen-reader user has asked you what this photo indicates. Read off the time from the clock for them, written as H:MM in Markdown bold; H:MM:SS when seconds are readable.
**8:05**
